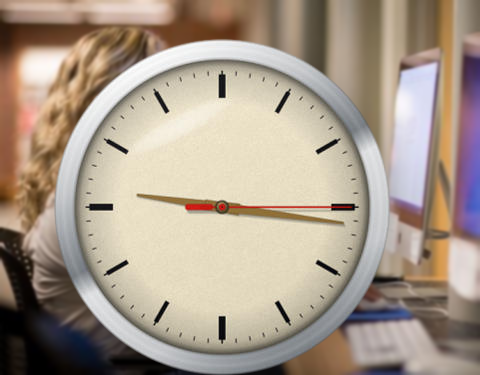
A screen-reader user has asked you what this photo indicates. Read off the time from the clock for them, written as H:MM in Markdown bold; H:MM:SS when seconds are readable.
**9:16:15**
